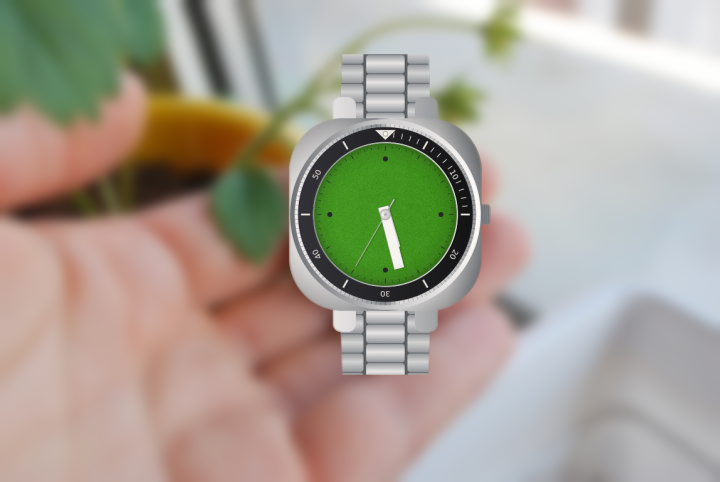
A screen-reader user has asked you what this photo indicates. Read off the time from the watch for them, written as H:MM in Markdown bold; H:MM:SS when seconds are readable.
**5:27:35**
